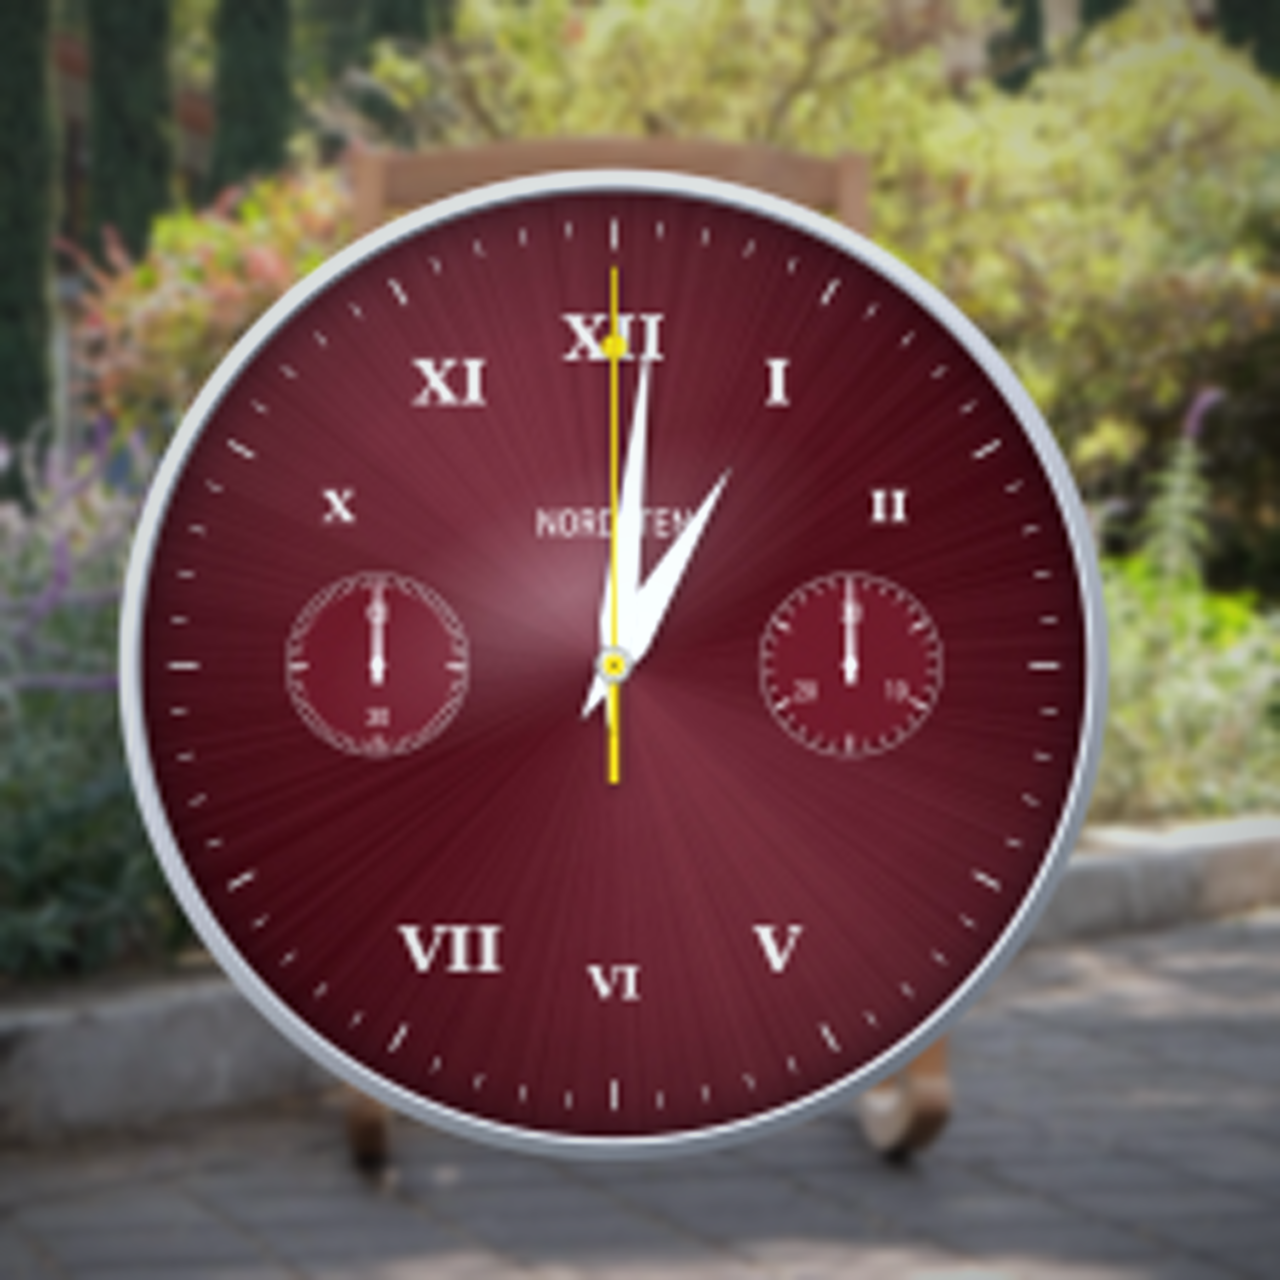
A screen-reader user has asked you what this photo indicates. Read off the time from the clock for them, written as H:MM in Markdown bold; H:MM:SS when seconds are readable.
**1:01**
